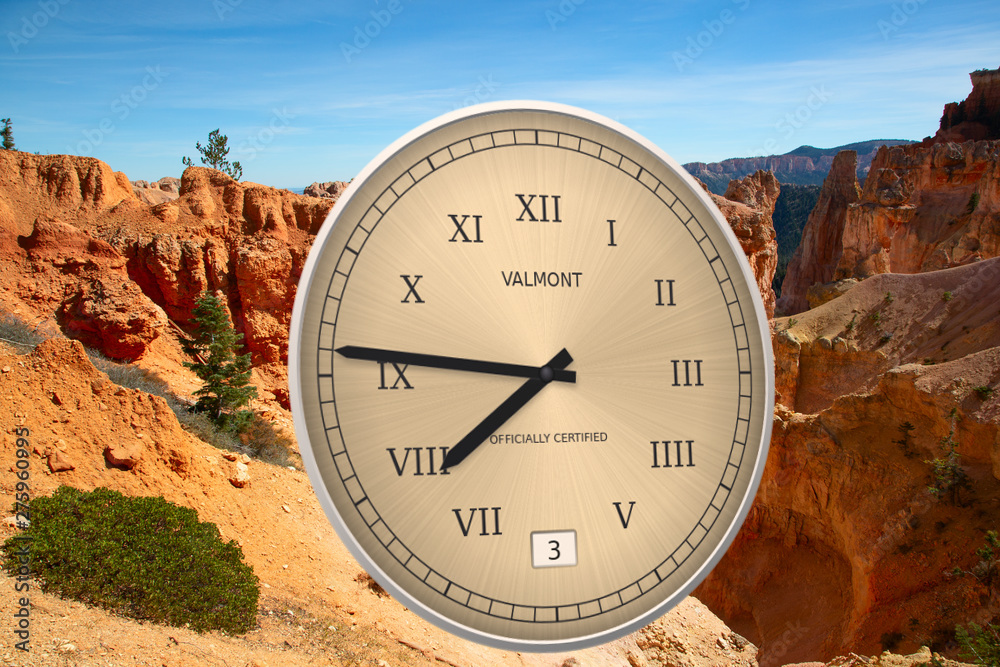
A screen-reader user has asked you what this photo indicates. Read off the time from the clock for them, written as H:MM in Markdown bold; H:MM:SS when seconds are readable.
**7:46**
